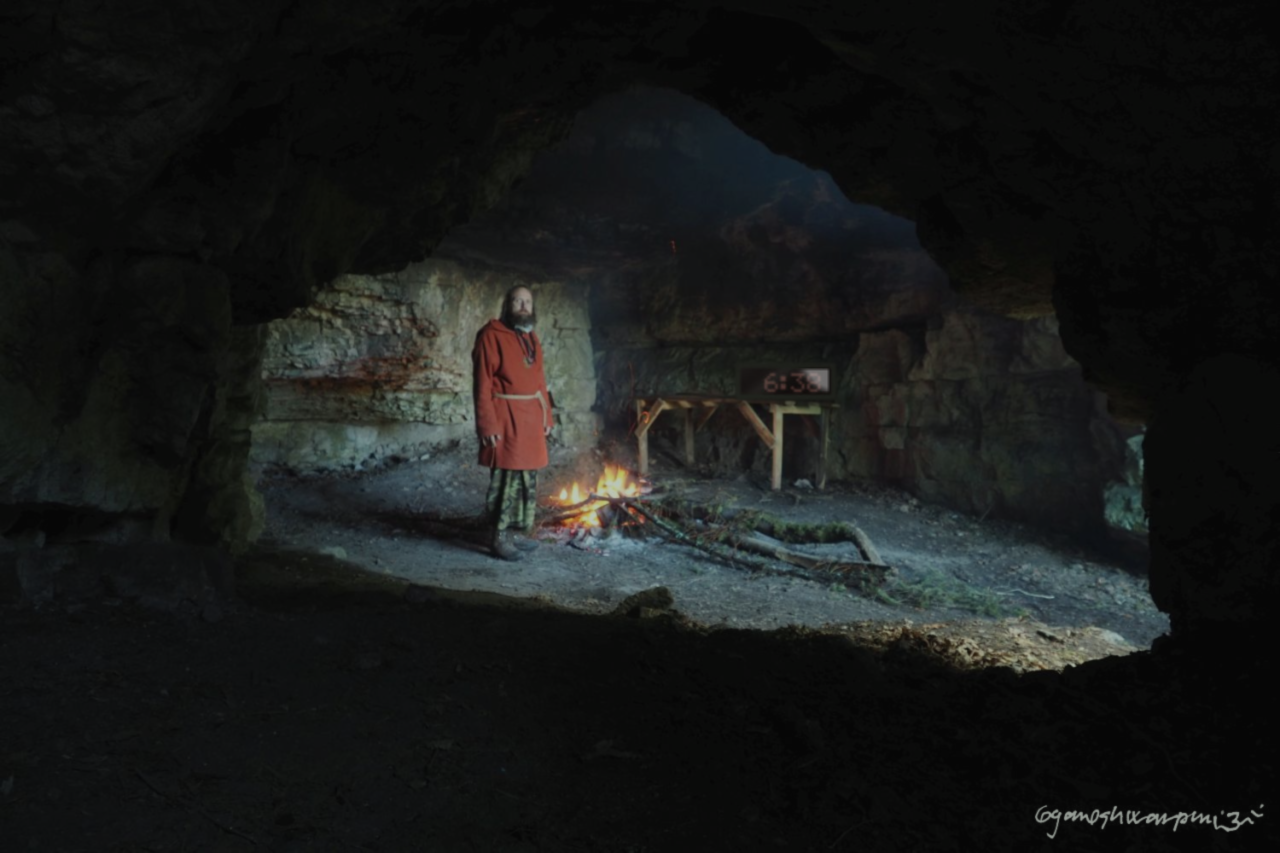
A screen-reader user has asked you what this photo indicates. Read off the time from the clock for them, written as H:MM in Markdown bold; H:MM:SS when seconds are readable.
**6:38**
